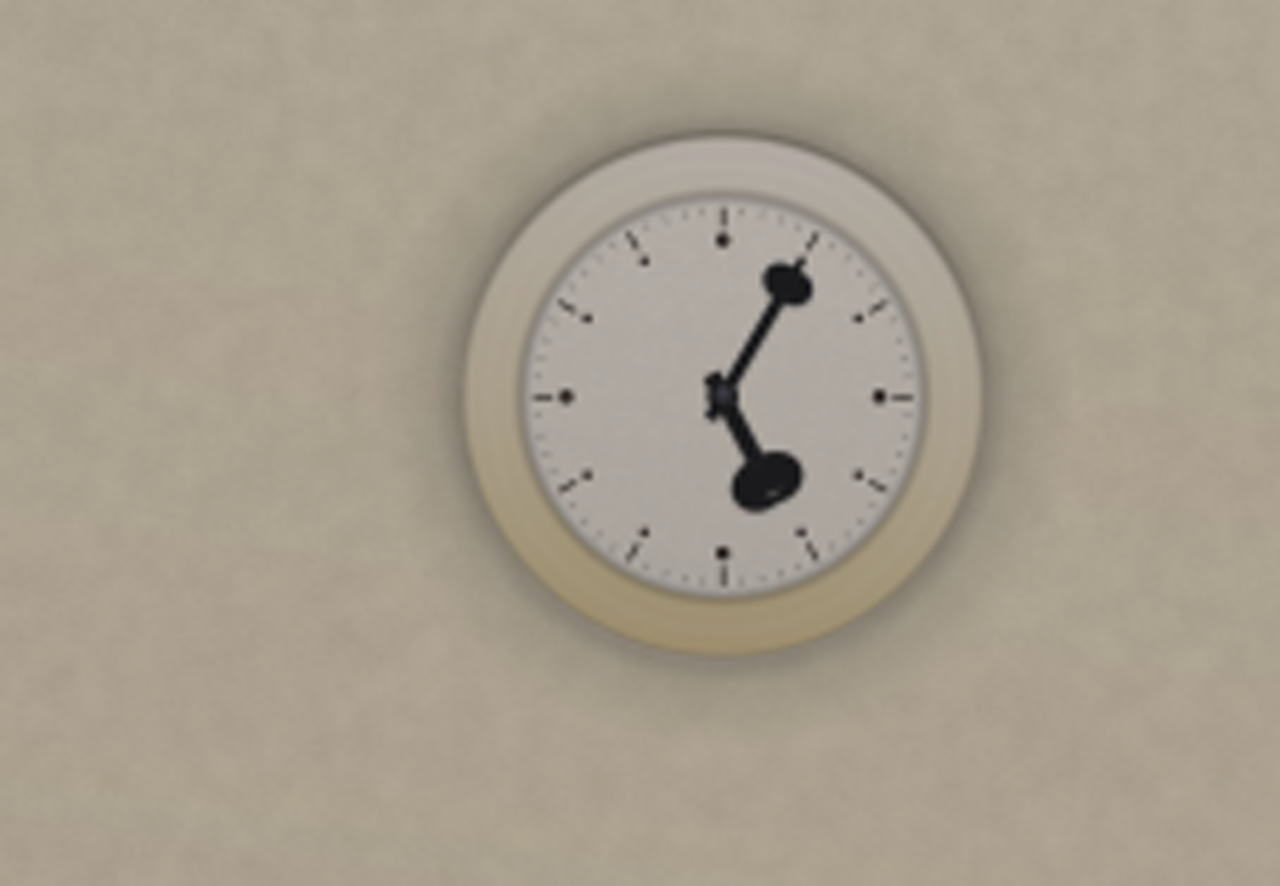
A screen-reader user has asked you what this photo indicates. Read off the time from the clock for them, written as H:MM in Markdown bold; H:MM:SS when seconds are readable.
**5:05**
